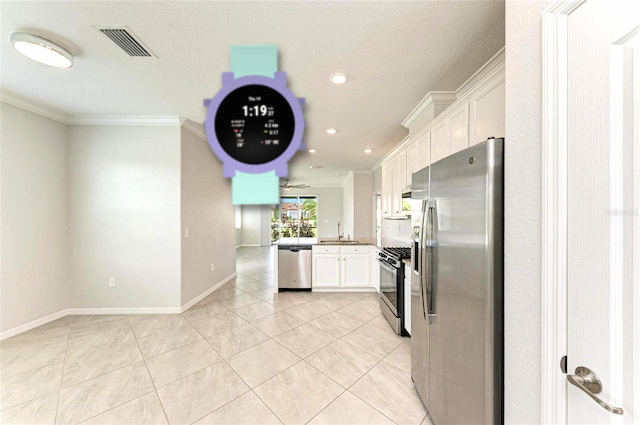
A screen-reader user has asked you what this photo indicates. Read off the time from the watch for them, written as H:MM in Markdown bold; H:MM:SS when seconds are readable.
**1:19**
